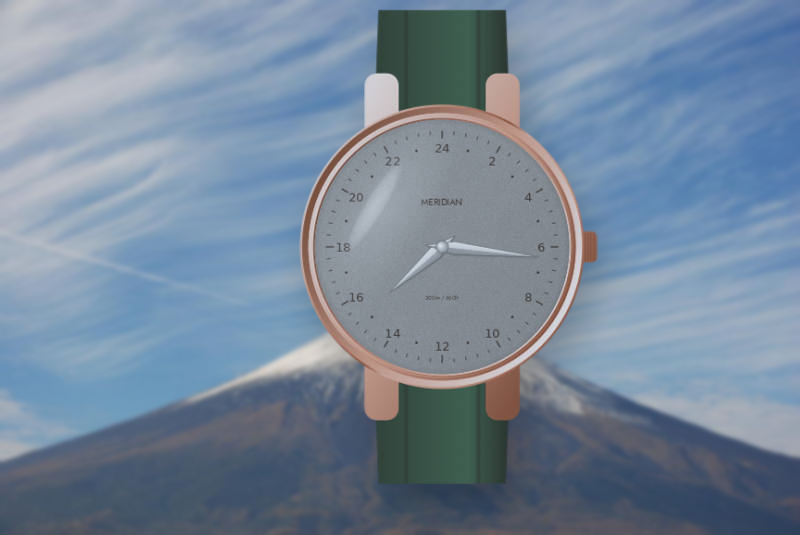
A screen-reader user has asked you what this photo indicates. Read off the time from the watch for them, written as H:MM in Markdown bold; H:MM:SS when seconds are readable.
**15:16**
